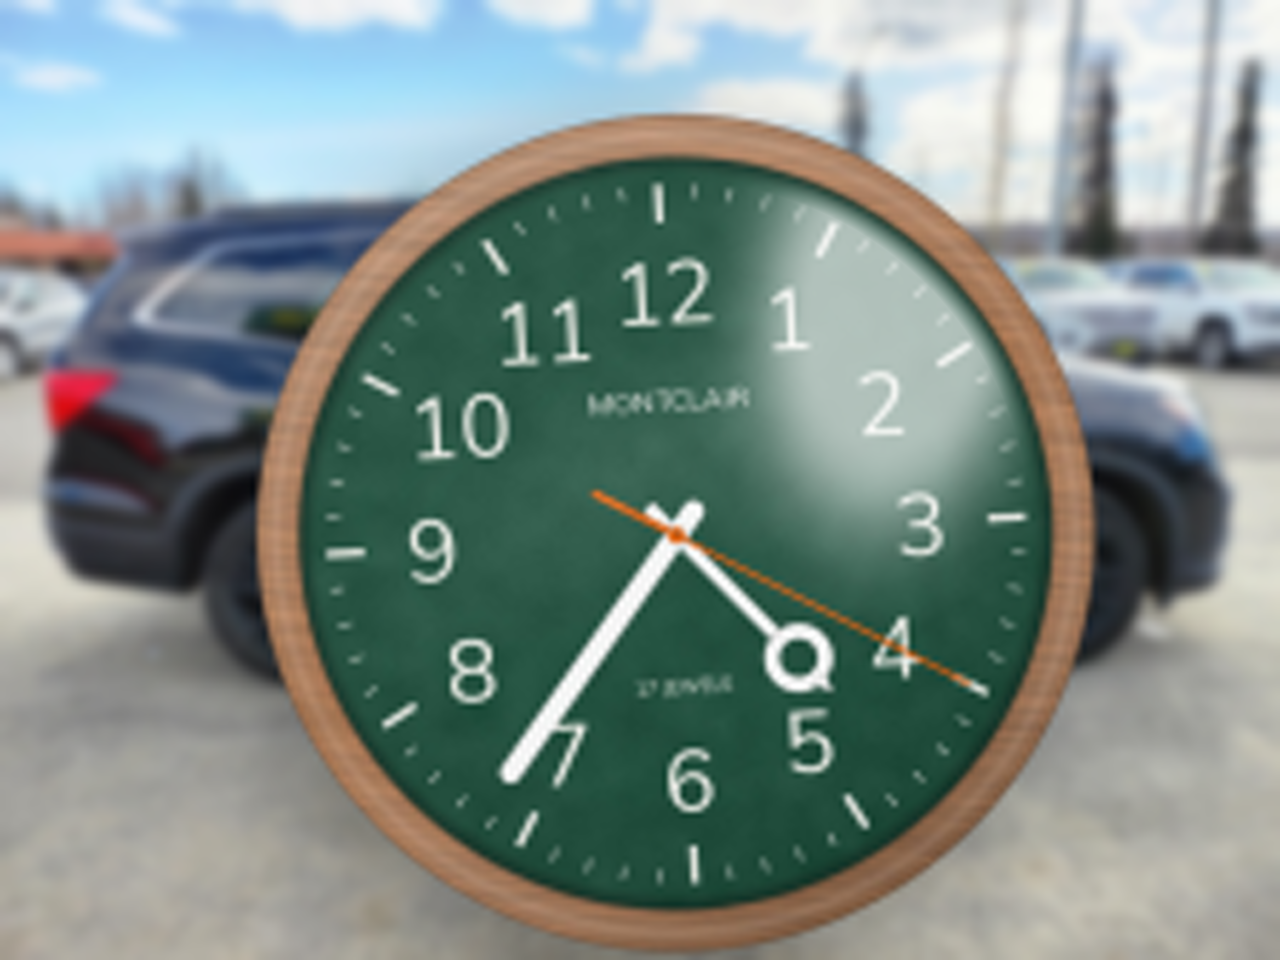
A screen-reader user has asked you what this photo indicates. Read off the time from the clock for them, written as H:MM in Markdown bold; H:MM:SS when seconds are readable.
**4:36:20**
